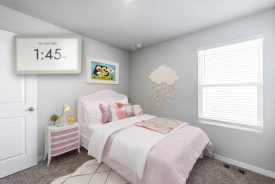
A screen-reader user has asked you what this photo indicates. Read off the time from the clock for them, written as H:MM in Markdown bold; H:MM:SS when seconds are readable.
**1:45**
